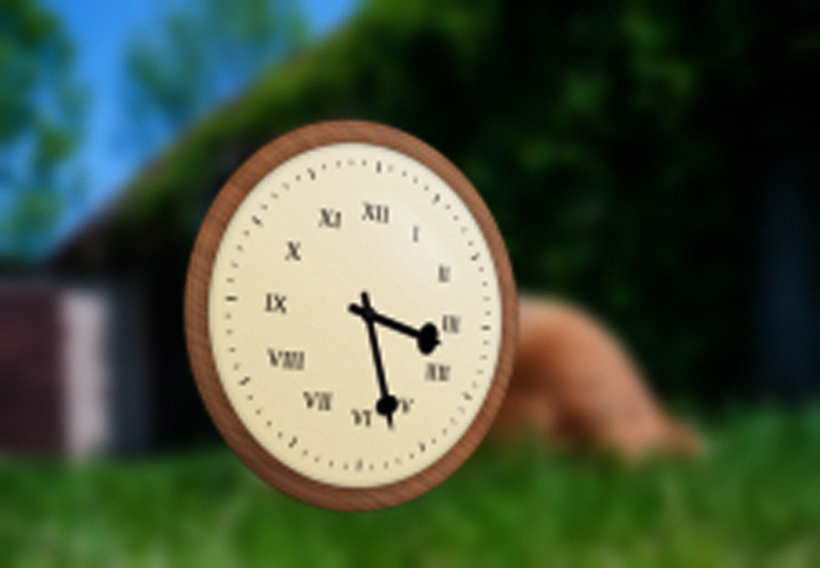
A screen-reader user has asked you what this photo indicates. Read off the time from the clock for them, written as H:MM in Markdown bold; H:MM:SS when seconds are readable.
**3:27**
